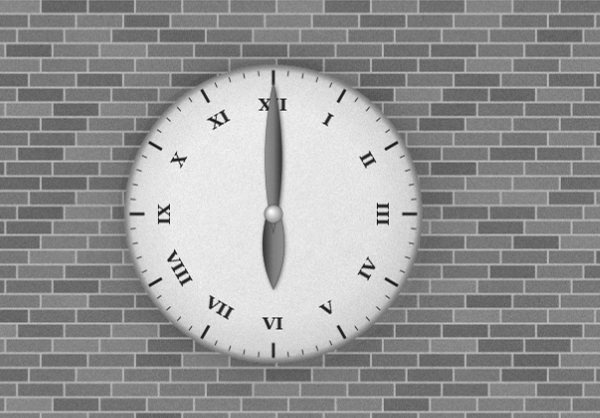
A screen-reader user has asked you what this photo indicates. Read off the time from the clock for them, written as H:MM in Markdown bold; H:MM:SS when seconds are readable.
**6:00**
